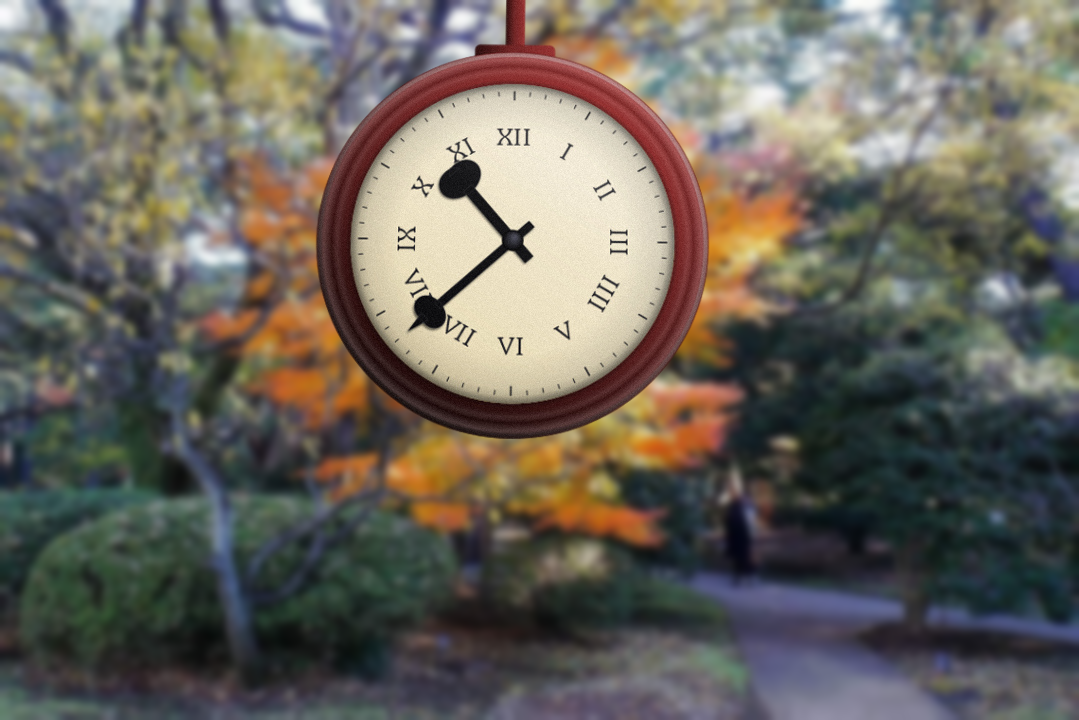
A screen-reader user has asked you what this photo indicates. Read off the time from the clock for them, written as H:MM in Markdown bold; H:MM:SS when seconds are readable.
**10:38**
